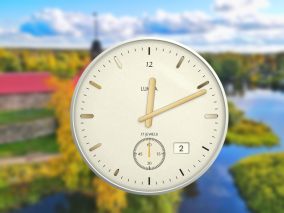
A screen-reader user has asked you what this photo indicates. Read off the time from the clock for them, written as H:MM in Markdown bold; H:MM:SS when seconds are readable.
**12:11**
